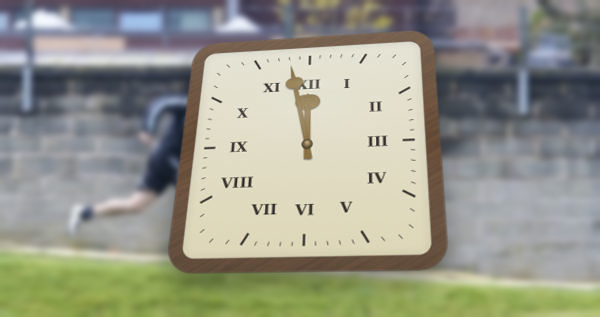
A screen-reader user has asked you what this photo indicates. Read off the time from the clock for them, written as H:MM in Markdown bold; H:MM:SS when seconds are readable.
**11:58**
